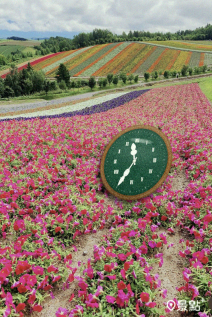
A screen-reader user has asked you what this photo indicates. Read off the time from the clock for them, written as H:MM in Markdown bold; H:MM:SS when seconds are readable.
**11:35**
